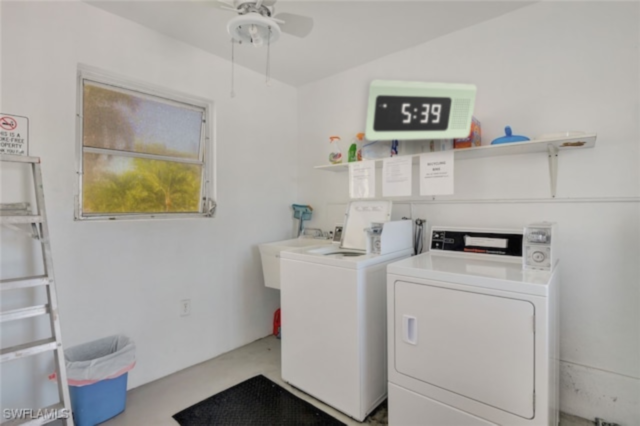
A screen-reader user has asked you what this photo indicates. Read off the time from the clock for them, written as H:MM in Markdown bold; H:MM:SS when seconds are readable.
**5:39**
